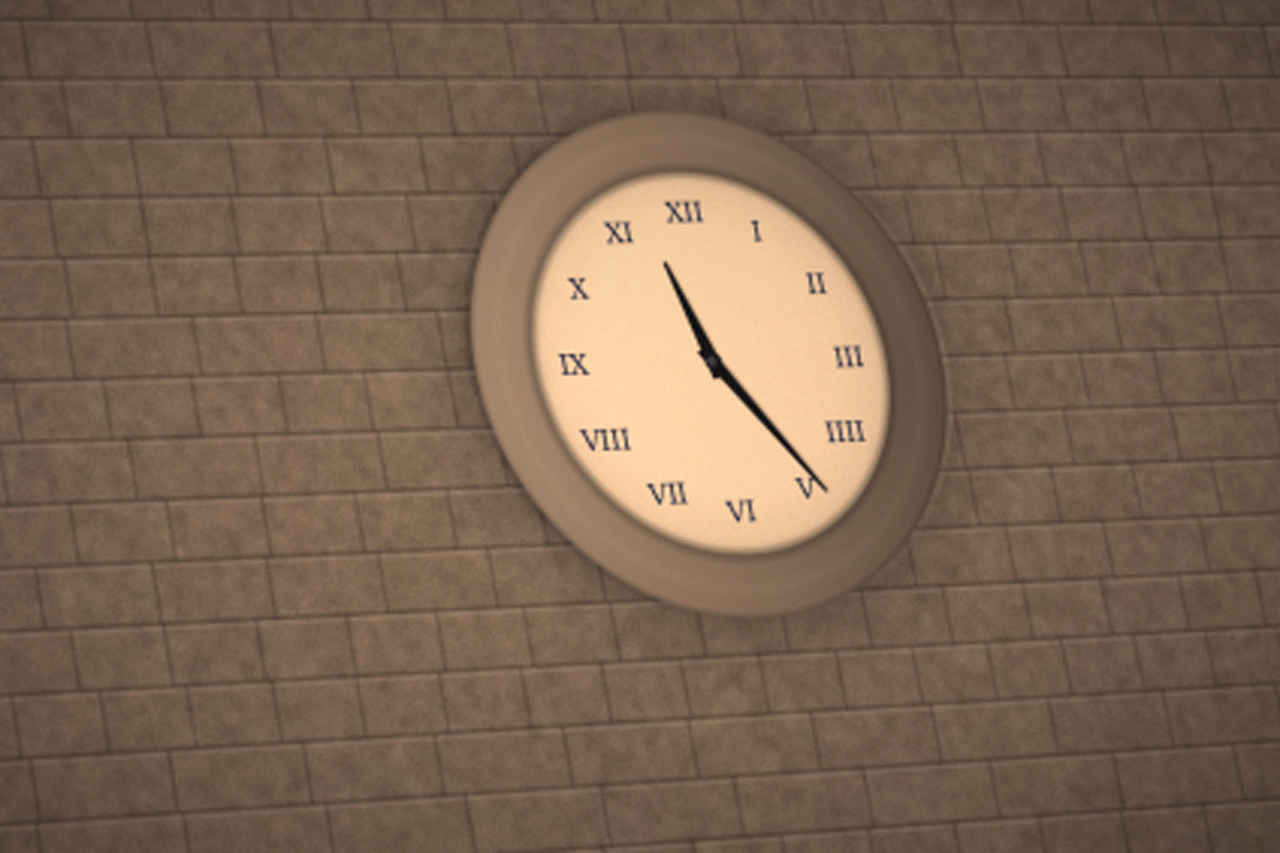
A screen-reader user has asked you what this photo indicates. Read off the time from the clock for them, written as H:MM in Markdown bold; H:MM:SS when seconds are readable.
**11:24**
